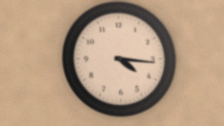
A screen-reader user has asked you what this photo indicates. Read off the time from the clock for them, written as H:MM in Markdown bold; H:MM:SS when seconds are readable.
**4:16**
